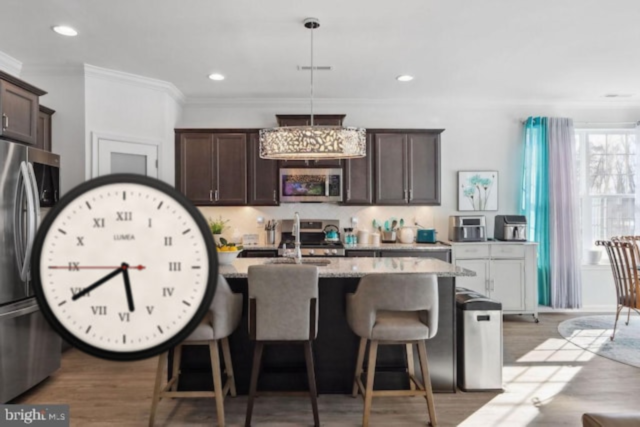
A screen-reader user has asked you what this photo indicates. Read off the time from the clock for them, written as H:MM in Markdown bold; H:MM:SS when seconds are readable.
**5:39:45**
